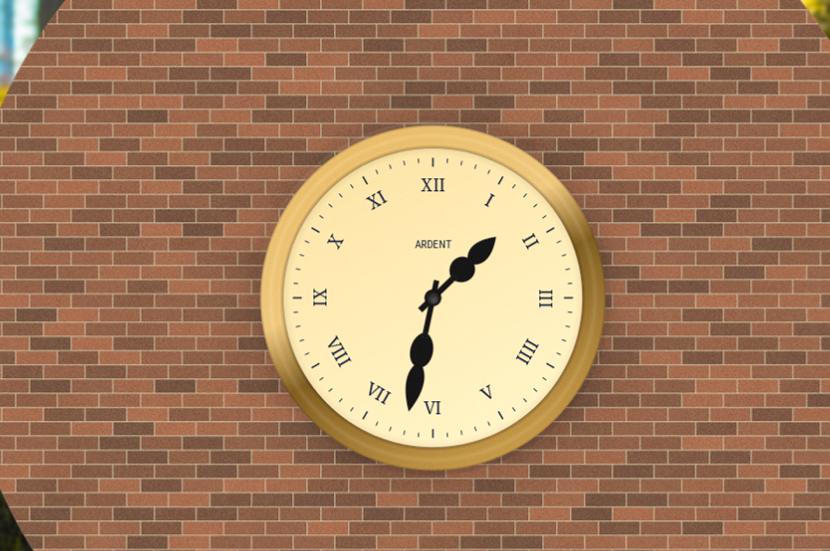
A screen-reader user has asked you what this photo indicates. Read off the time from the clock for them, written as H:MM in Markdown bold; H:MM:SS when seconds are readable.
**1:32**
